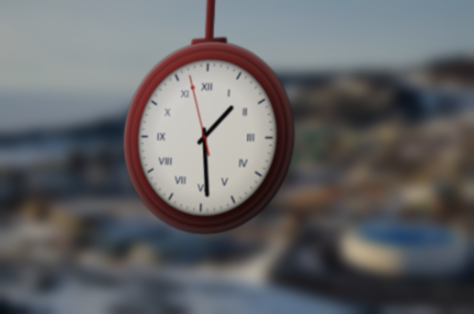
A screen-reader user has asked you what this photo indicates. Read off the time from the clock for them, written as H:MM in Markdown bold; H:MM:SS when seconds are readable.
**1:28:57**
